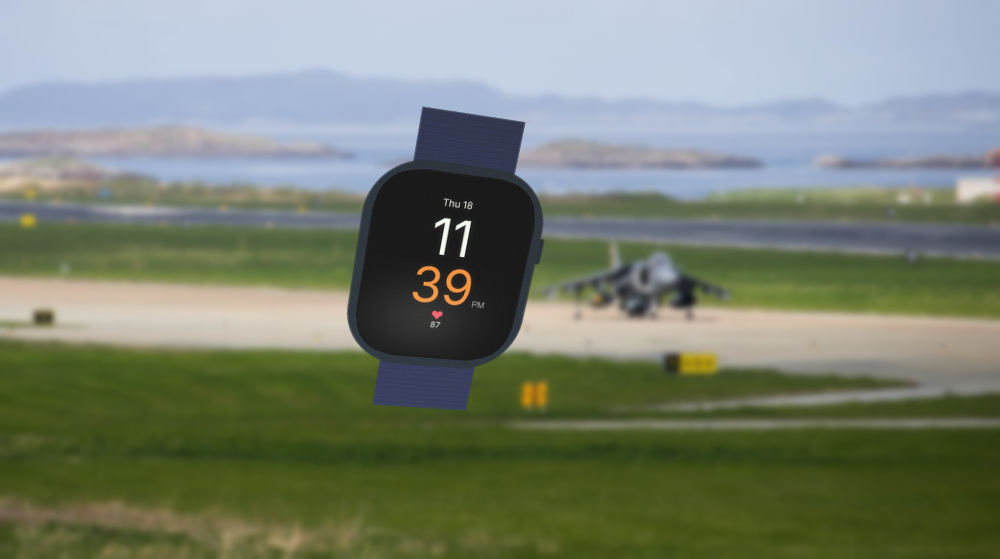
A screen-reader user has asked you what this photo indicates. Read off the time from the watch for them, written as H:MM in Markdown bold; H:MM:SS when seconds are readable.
**11:39**
